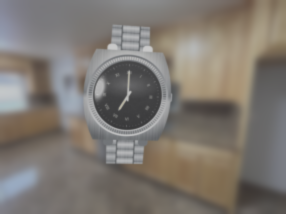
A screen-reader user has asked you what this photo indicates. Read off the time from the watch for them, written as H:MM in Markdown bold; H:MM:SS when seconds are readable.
**7:00**
